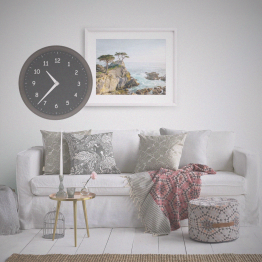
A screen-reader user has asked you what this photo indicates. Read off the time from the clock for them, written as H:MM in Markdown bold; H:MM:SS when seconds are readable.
**10:37**
